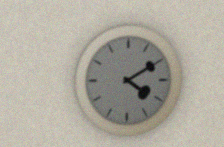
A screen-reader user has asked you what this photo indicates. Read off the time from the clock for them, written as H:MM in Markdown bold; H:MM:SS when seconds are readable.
**4:10**
